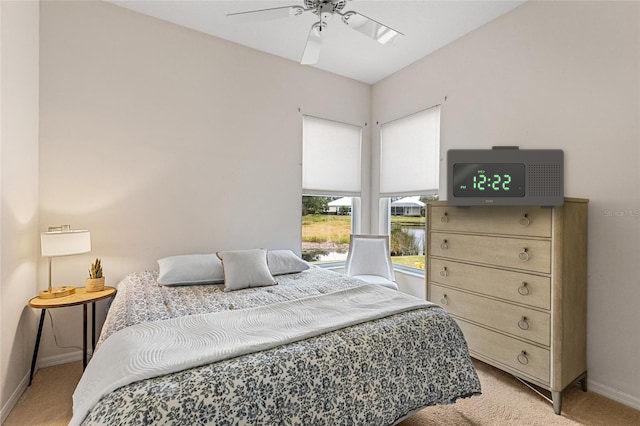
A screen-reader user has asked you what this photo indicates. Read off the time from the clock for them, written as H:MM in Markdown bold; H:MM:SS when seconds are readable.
**12:22**
